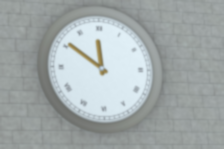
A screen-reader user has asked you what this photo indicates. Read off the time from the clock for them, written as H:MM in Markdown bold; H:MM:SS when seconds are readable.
**11:51**
